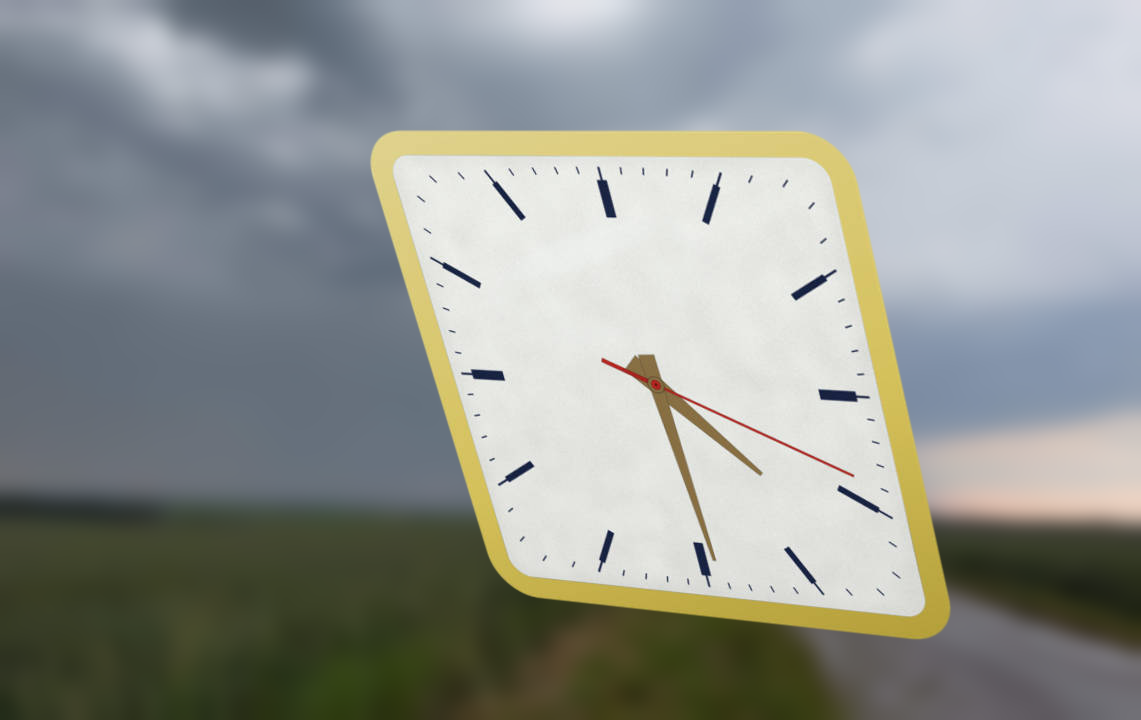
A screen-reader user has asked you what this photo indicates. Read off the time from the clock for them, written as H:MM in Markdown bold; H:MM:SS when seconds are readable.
**4:29:19**
